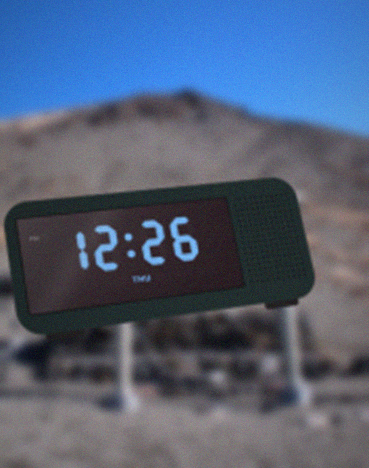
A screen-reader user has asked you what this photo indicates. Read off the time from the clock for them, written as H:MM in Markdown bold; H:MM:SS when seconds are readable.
**12:26**
